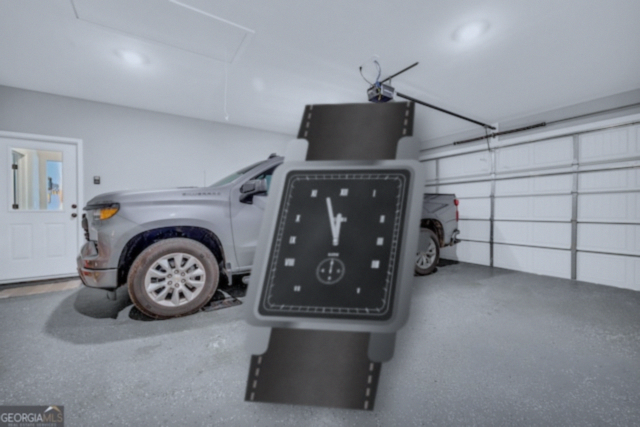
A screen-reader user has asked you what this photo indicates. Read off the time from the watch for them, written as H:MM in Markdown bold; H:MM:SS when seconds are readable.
**11:57**
